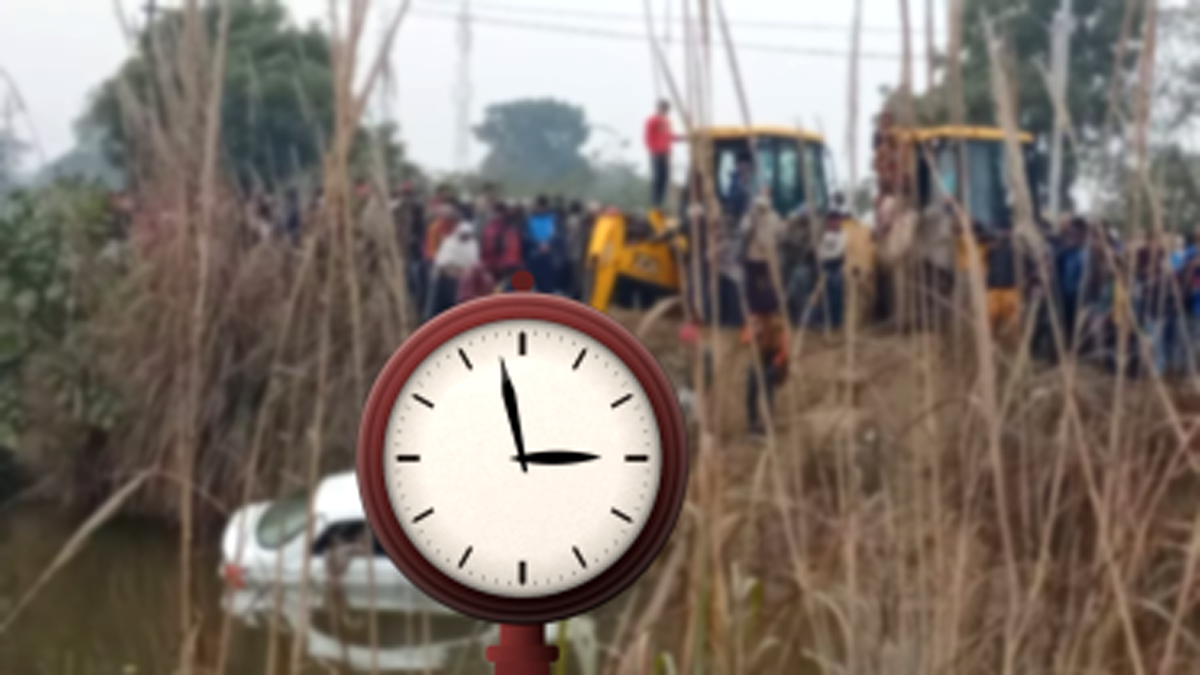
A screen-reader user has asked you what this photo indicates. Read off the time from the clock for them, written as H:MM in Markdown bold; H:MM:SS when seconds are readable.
**2:58**
